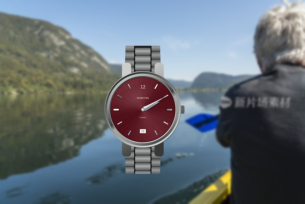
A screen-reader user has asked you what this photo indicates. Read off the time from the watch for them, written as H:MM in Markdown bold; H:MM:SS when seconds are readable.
**2:10**
